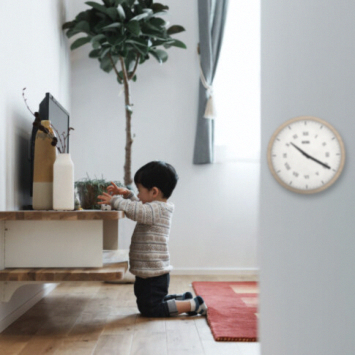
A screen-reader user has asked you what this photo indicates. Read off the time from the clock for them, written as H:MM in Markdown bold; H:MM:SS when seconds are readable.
**10:20**
